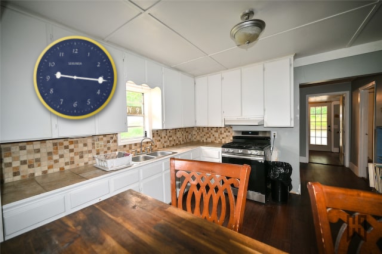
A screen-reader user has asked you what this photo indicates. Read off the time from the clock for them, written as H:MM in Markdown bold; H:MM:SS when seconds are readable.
**9:16**
